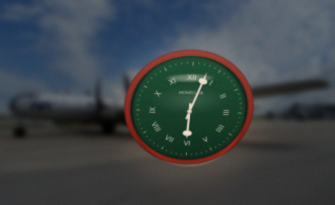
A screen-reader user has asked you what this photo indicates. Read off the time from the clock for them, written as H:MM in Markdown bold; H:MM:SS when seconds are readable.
**6:03**
